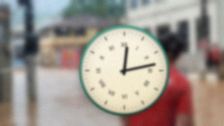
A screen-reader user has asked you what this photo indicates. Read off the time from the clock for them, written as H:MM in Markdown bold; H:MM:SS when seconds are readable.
**12:13**
